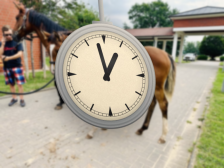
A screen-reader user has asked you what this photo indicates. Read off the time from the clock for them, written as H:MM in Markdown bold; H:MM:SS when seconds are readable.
**12:58**
